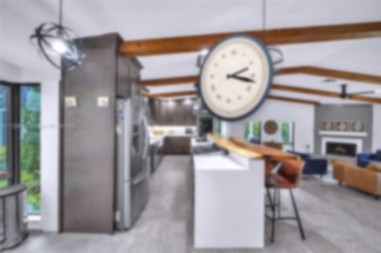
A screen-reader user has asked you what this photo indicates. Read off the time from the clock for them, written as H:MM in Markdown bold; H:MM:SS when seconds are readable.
**2:17**
